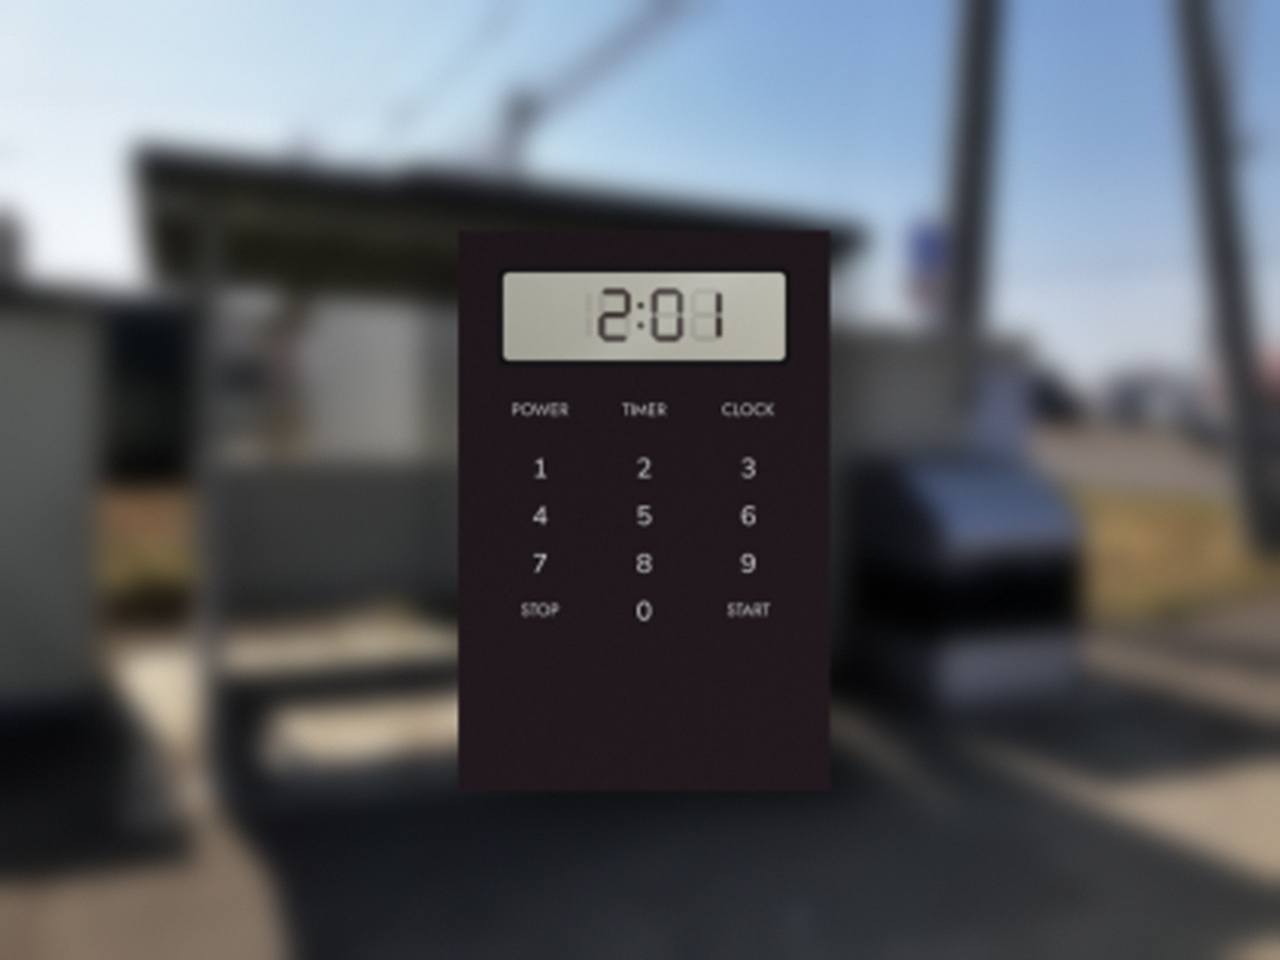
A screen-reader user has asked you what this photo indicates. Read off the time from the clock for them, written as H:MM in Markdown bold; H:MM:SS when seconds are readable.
**2:01**
